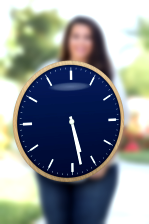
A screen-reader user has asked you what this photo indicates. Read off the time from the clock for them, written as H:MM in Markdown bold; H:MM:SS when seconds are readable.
**5:28**
